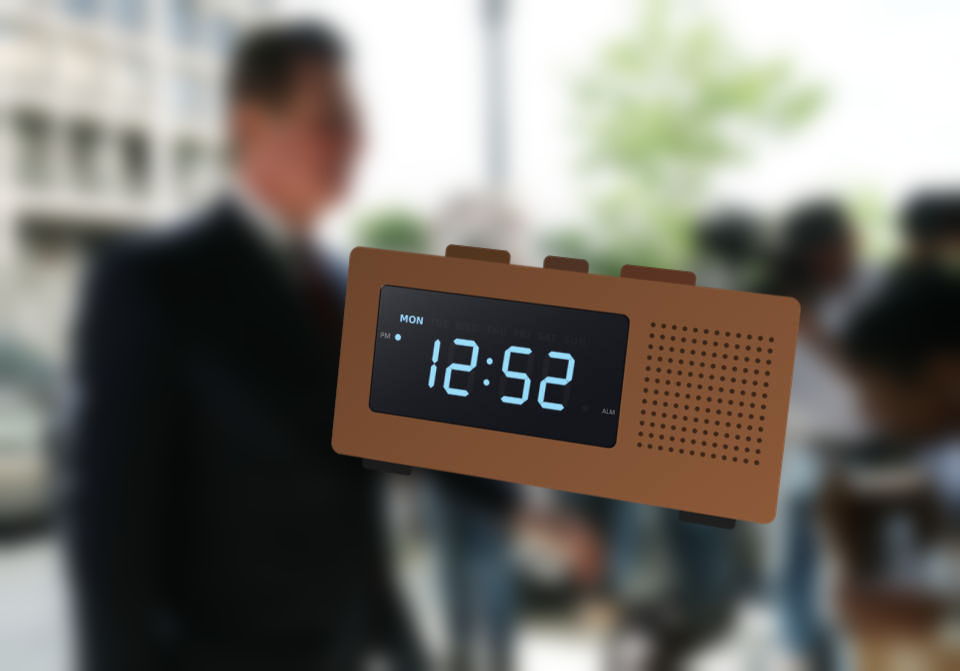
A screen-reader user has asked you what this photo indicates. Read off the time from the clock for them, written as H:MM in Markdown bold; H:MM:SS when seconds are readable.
**12:52**
